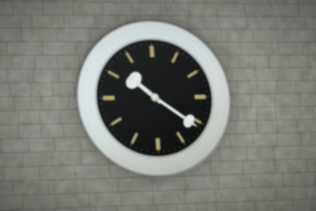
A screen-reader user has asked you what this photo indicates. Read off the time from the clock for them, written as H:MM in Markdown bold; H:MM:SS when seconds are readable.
**10:21**
